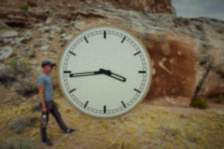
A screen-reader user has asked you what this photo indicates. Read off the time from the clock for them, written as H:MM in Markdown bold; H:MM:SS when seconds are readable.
**3:44**
